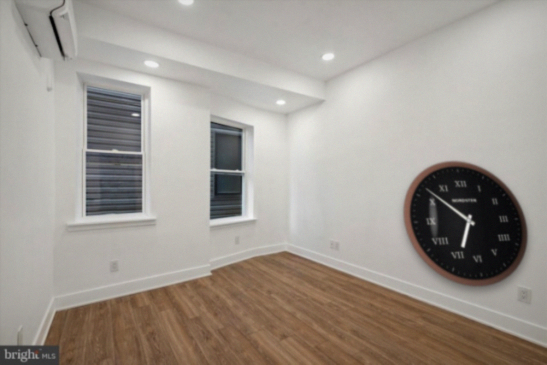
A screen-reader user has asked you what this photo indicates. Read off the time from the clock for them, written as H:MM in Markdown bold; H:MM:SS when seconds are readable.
**6:52**
